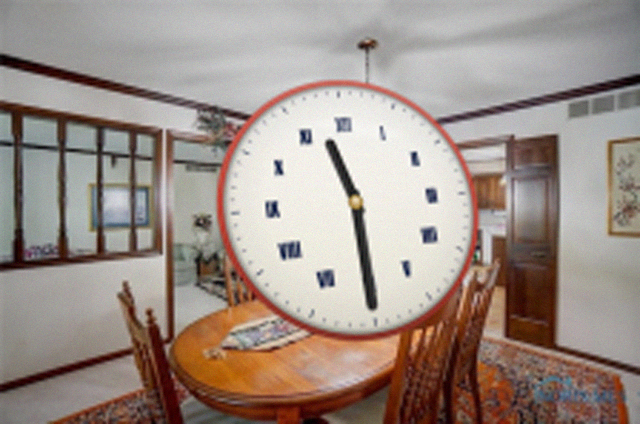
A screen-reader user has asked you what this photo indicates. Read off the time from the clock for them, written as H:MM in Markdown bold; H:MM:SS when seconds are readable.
**11:30**
